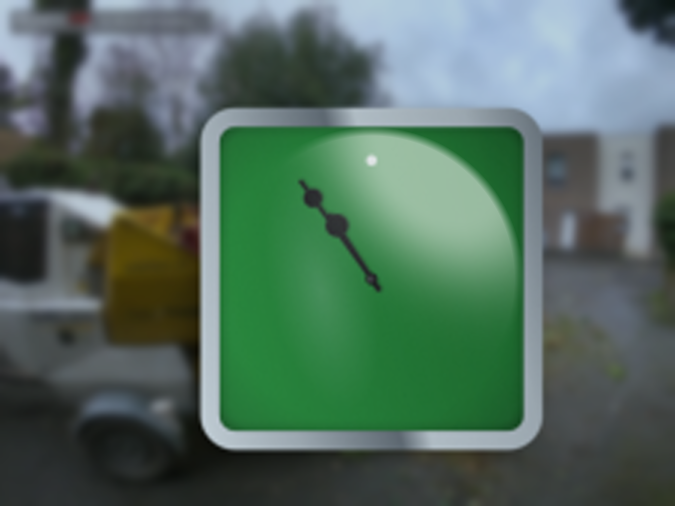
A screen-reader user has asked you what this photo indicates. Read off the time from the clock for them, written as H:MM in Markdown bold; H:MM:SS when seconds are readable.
**10:54**
